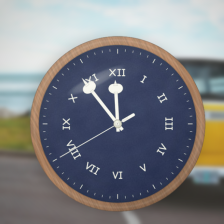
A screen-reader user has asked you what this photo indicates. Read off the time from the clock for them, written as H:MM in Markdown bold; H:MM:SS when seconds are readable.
**11:53:40**
